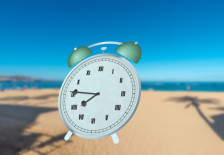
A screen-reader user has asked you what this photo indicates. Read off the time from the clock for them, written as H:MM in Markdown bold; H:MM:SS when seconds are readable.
**7:46**
